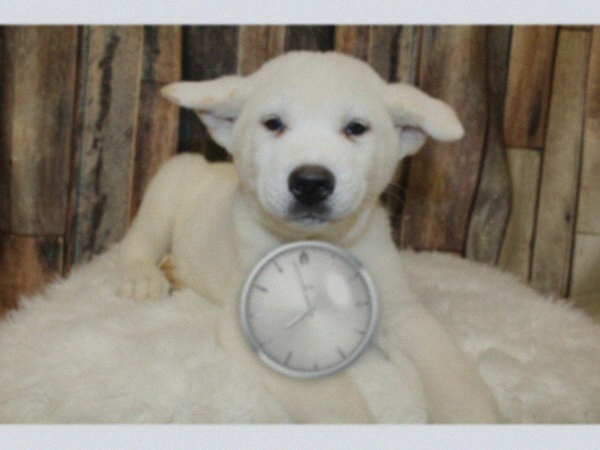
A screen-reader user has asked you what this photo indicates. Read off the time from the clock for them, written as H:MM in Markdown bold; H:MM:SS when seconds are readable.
**7:58**
